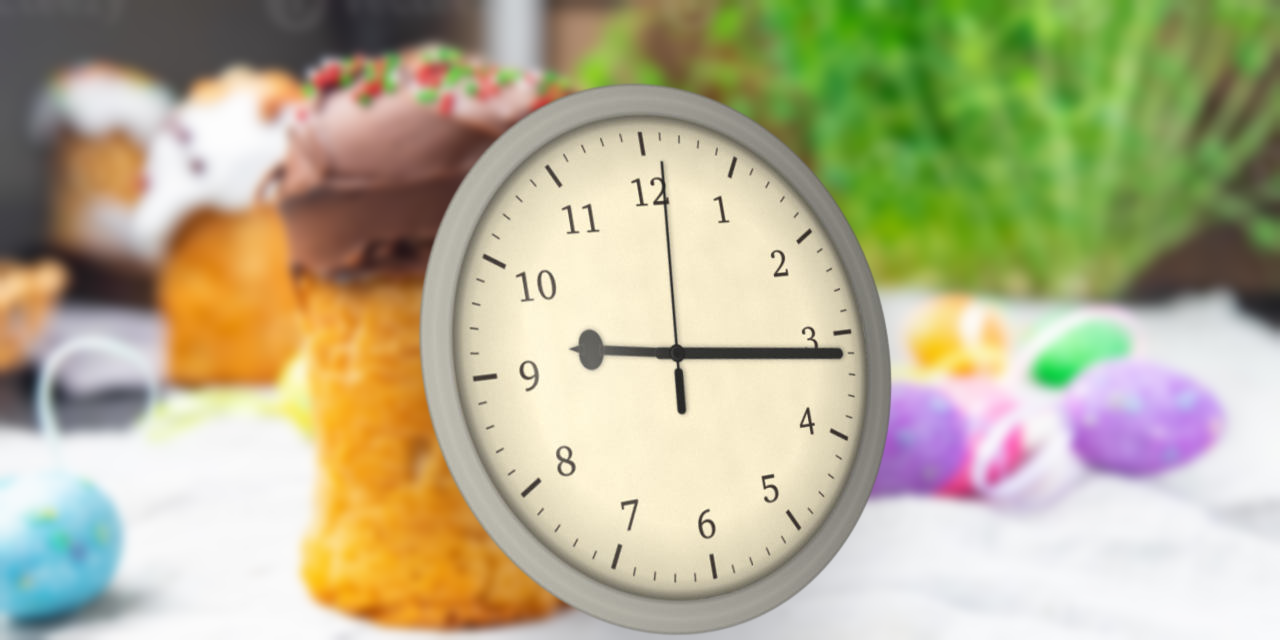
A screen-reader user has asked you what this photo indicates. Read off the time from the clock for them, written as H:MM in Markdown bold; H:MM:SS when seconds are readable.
**9:16:01**
